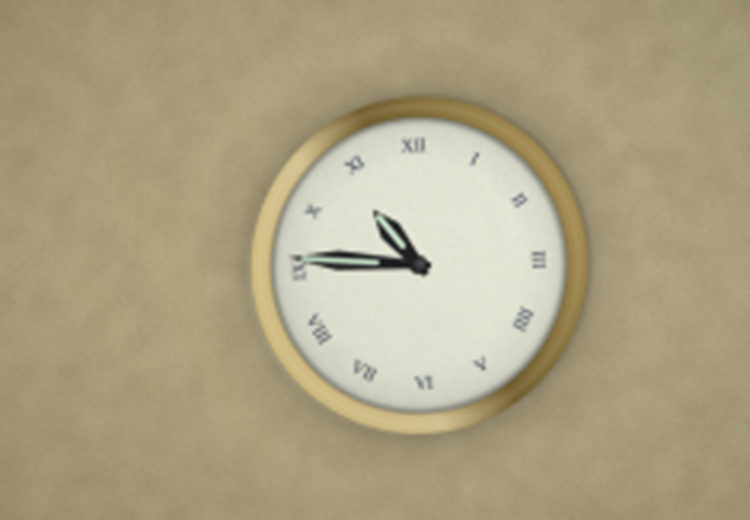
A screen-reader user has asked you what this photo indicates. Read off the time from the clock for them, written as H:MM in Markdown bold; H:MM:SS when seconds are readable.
**10:46**
